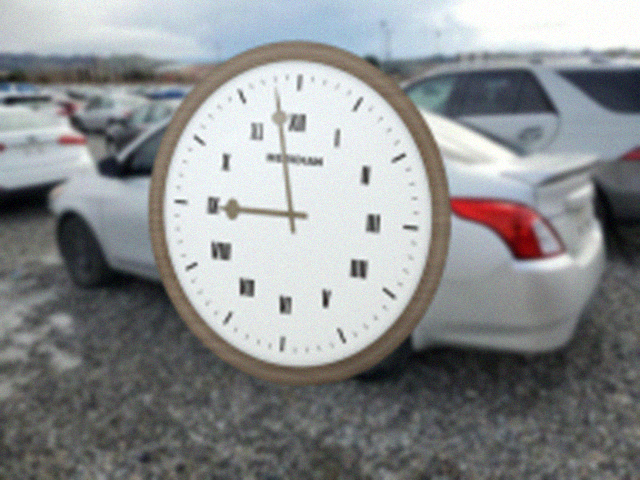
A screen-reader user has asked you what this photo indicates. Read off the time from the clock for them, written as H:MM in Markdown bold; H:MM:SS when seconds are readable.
**8:58**
